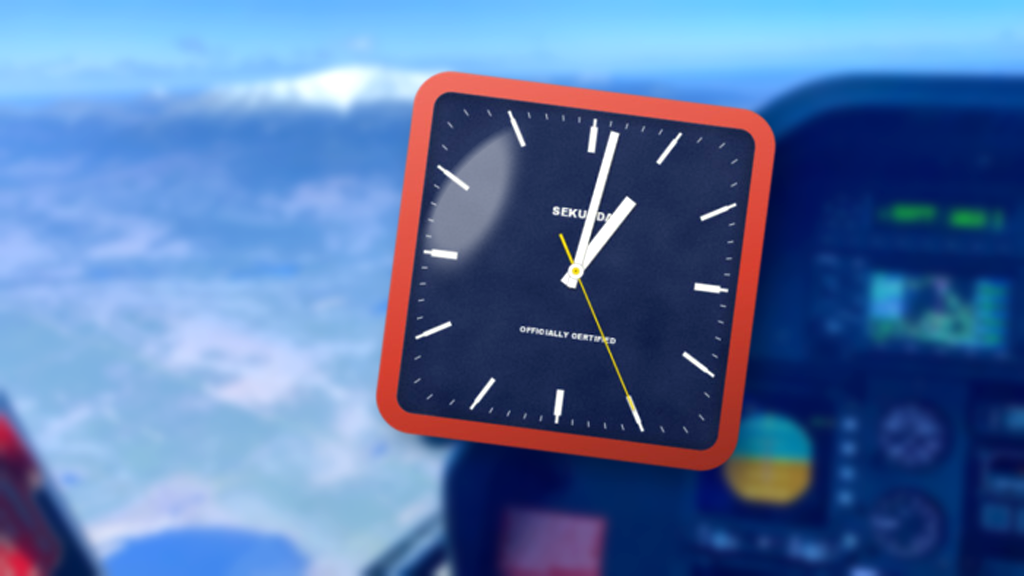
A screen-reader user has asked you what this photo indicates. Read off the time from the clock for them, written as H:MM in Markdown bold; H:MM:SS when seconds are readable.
**1:01:25**
